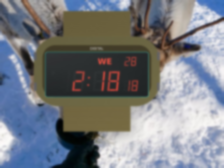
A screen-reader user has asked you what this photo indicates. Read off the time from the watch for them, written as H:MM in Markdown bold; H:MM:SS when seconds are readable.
**2:18:18**
